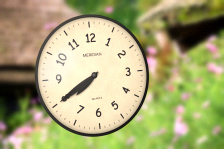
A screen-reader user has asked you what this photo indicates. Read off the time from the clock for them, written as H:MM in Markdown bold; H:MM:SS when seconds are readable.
**7:40**
